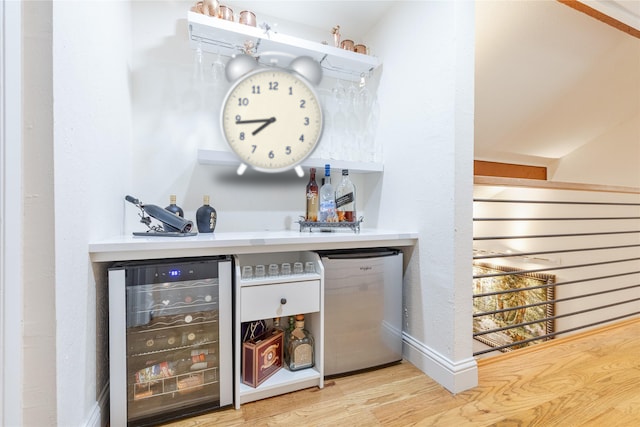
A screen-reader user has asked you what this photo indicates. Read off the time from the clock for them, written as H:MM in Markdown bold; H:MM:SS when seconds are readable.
**7:44**
